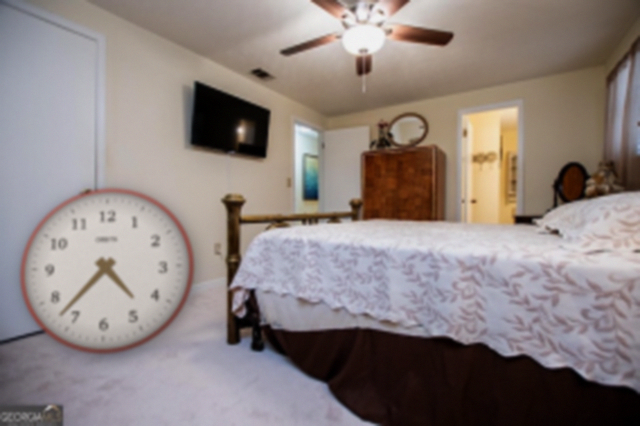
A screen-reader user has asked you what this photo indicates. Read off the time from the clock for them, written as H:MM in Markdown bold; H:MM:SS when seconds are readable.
**4:37**
